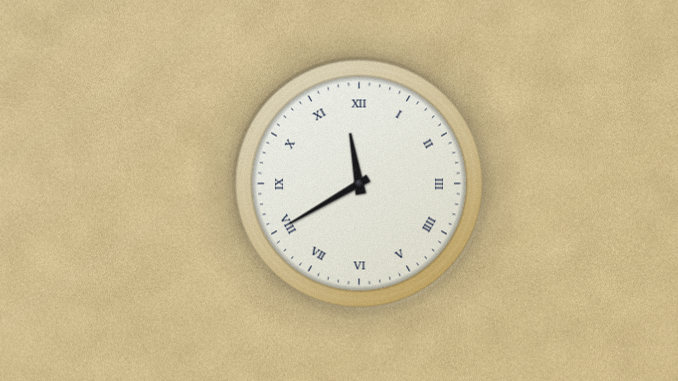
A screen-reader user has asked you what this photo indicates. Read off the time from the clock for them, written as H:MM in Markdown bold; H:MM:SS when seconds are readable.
**11:40**
